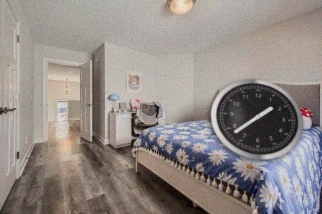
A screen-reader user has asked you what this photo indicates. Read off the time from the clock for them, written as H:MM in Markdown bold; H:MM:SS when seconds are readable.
**1:38**
